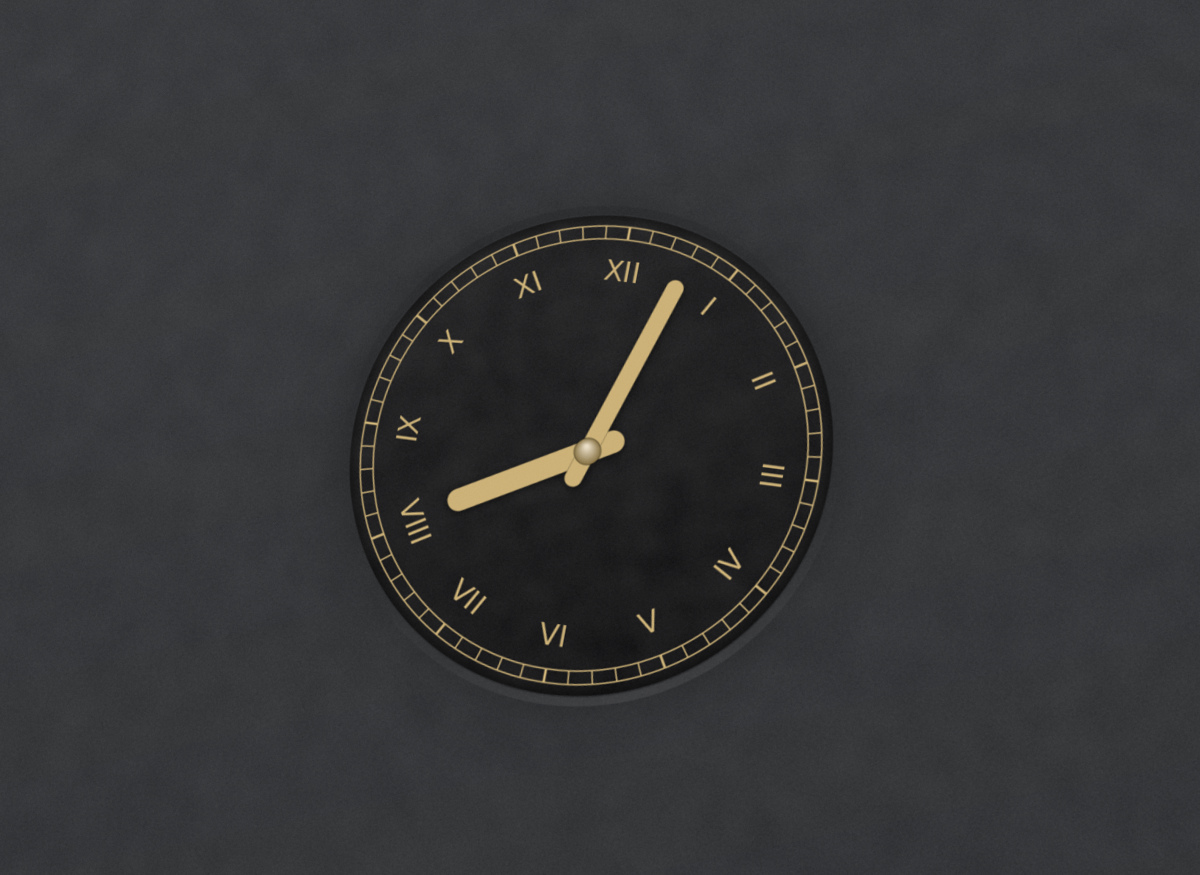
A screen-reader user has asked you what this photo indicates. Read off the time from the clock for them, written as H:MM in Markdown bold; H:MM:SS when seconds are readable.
**8:03**
